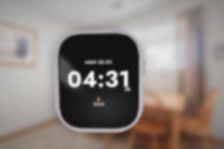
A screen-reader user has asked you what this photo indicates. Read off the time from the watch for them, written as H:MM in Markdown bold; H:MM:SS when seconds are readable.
**4:31**
